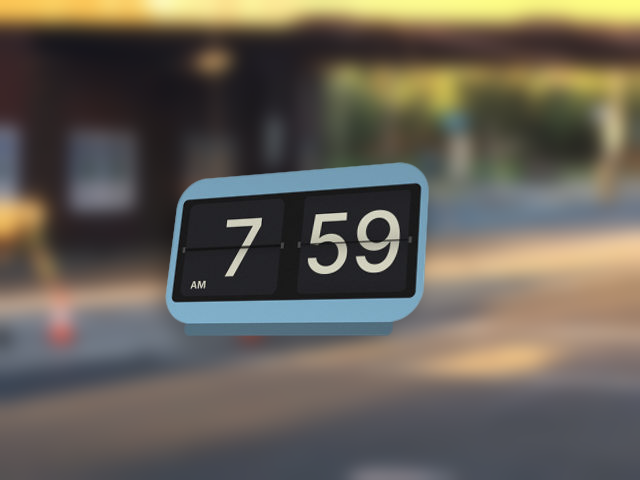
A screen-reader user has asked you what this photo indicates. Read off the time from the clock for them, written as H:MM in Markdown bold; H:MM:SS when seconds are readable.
**7:59**
